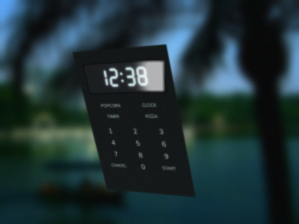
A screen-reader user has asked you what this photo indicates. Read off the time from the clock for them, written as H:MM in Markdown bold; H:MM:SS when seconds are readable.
**12:38**
